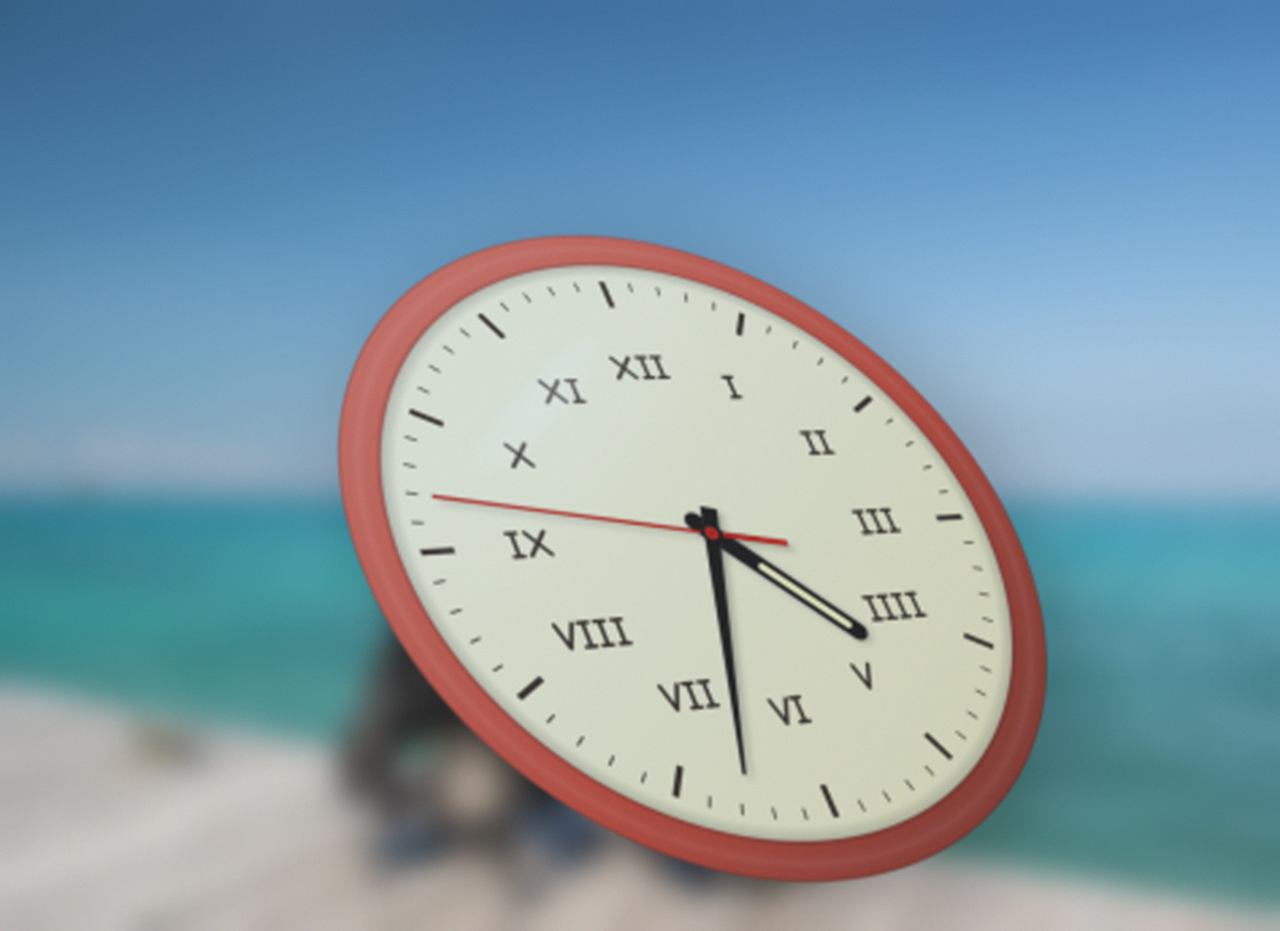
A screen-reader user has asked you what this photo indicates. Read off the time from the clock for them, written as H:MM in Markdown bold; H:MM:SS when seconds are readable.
**4:32:47**
